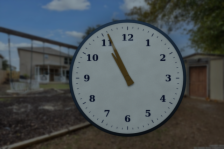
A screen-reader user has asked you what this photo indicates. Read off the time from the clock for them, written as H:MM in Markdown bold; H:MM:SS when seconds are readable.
**10:56**
